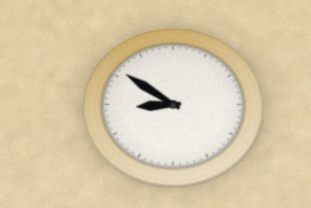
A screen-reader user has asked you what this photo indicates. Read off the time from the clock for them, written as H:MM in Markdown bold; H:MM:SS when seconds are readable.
**8:51**
